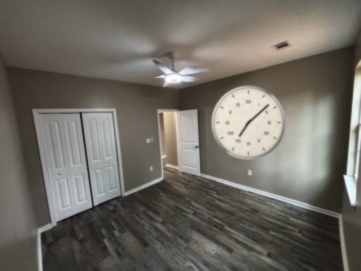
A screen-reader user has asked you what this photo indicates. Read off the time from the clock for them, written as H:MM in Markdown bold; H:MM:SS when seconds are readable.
**7:08**
